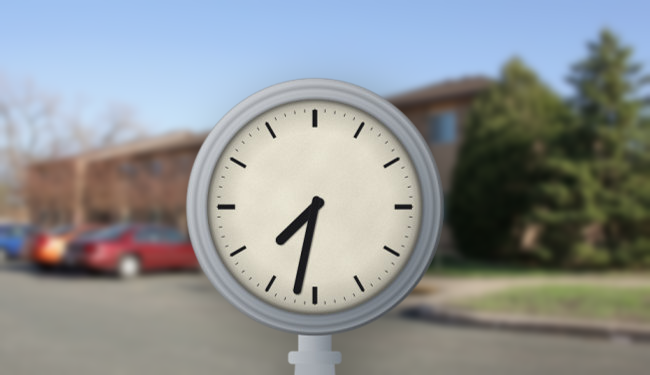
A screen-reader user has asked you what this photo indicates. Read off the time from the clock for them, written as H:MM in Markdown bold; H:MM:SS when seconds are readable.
**7:32**
